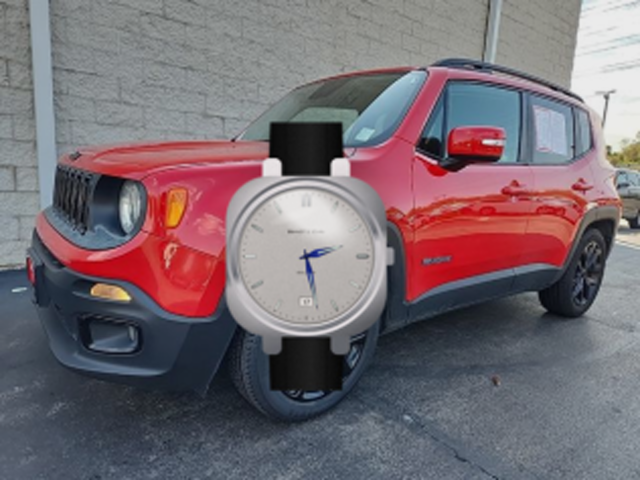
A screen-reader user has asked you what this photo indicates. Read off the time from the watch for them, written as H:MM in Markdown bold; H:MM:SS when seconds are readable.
**2:28**
